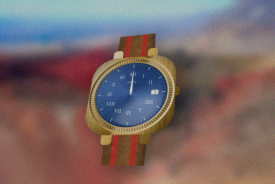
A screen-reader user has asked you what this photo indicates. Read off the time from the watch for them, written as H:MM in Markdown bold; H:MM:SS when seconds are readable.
**12:00**
